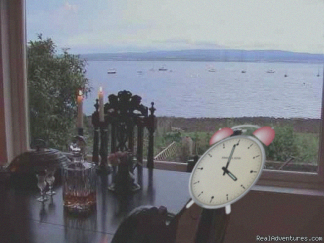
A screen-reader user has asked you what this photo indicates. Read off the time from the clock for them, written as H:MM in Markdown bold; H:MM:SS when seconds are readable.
**3:59**
